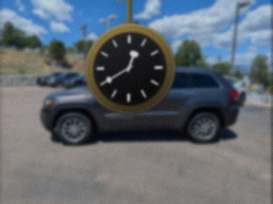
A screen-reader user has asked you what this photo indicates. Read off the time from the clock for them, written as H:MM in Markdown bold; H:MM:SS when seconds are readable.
**12:40**
